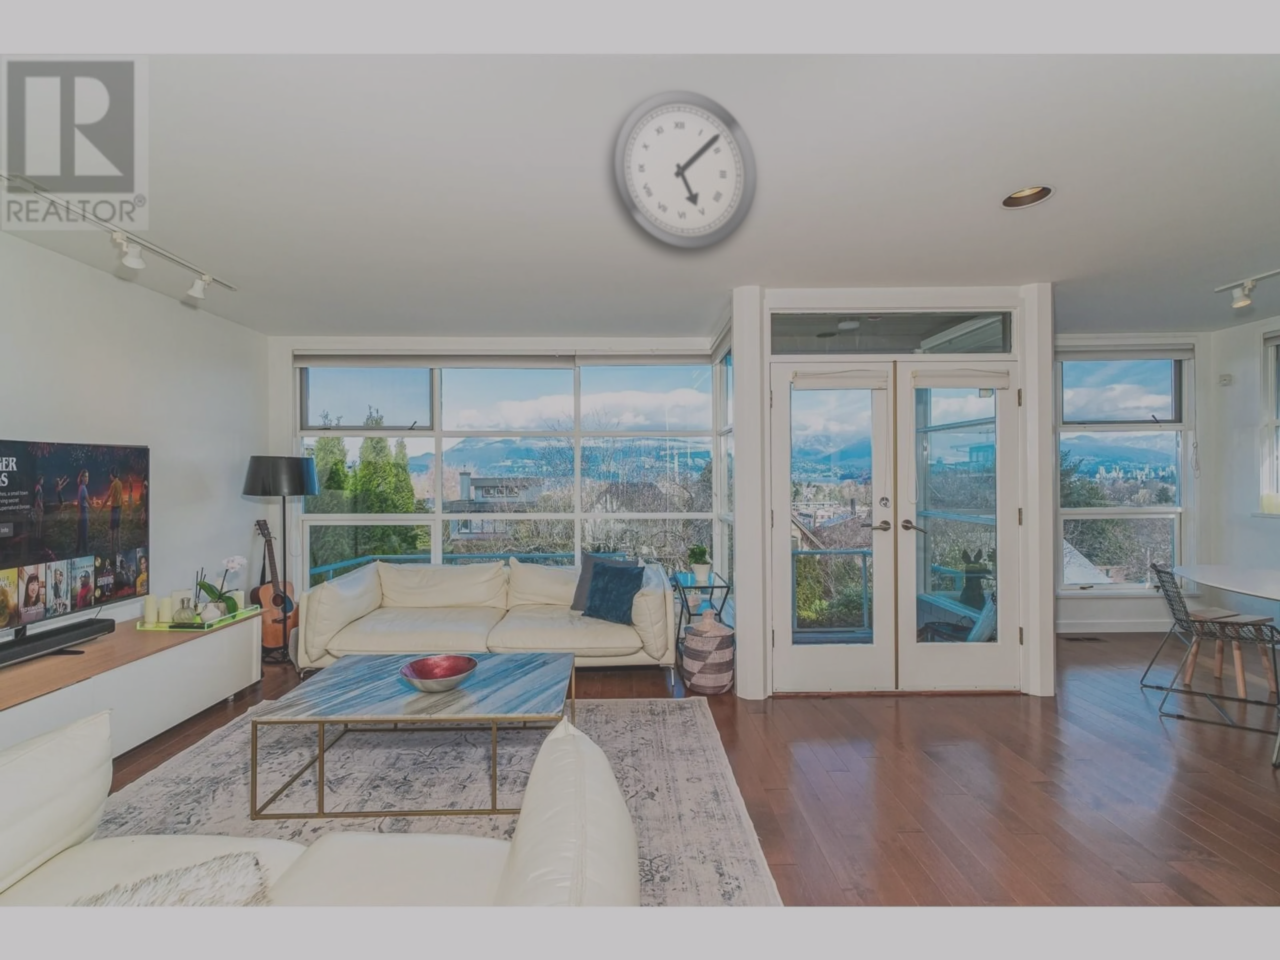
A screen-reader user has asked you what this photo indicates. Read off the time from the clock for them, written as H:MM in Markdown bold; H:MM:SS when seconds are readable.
**5:08**
